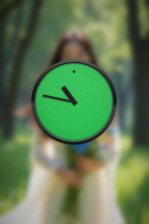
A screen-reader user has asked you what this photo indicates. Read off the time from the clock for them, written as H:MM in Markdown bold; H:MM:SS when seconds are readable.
**10:47**
